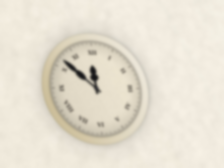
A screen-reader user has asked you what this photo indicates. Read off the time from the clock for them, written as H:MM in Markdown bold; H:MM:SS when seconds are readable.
**11:52**
